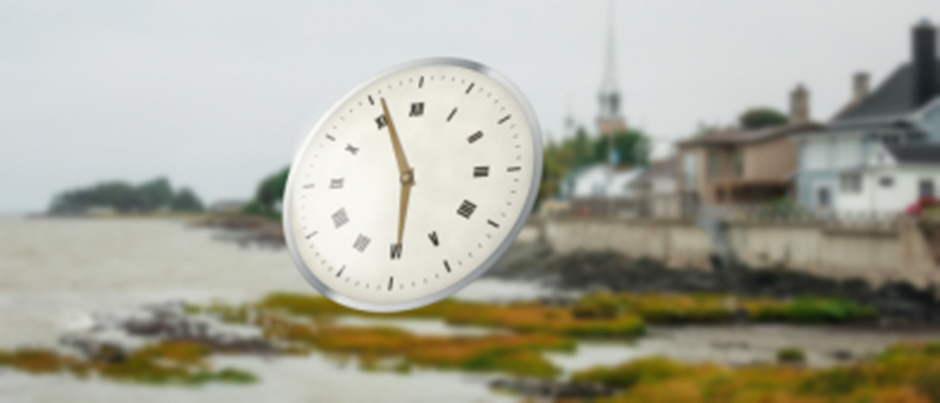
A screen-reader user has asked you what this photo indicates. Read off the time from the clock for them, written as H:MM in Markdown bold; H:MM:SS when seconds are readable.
**5:56**
